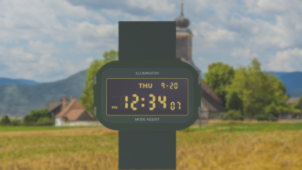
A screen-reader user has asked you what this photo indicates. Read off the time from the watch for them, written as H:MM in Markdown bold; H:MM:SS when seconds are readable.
**12:34**
